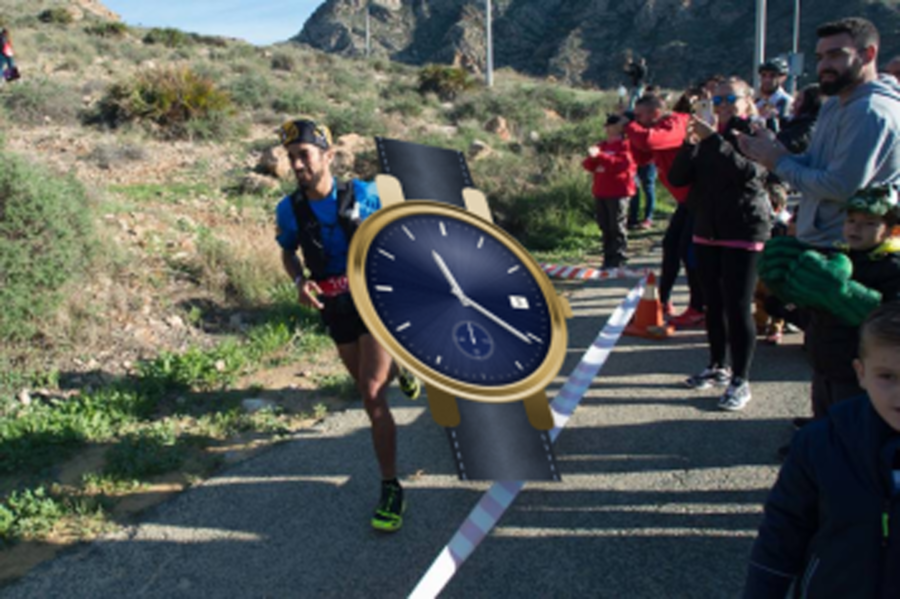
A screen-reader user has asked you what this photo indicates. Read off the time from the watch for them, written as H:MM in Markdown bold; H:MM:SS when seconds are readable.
**11:21**
